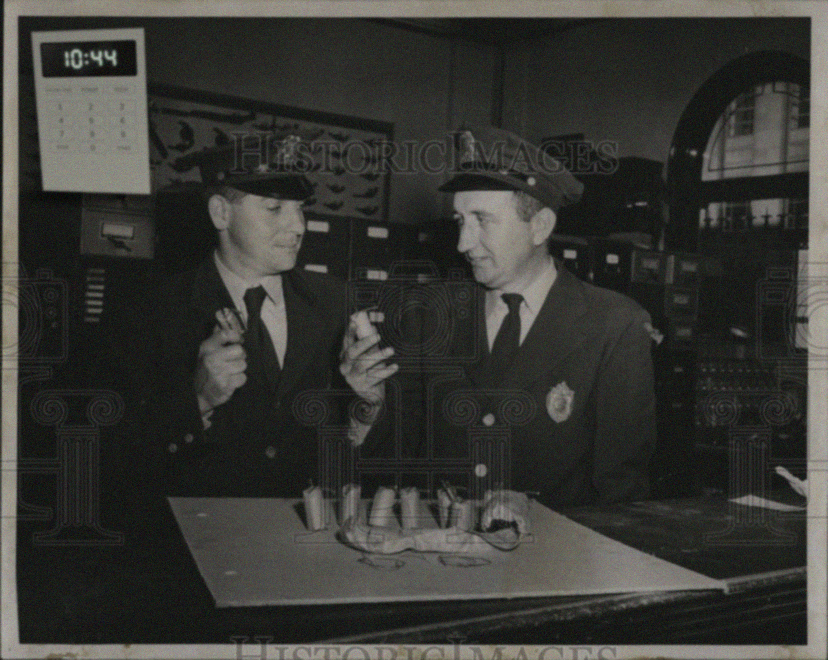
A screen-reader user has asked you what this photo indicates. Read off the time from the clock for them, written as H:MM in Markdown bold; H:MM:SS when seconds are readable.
**10:44**
